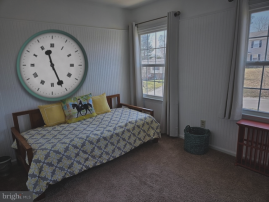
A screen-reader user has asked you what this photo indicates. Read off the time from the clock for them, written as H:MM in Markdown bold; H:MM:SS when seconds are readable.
**11:26**
